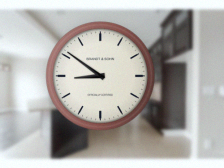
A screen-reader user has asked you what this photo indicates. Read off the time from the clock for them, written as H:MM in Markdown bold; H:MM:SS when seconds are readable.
**8:51**
